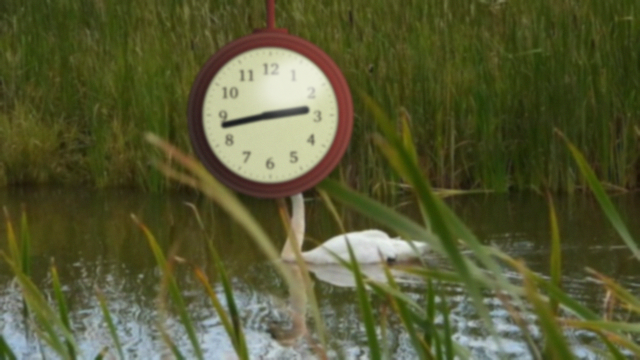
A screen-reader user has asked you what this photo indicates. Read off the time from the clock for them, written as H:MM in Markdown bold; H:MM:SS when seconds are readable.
**2:43**
